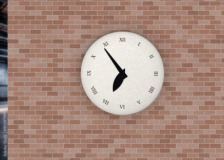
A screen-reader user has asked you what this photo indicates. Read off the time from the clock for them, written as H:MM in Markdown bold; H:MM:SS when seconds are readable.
**6:54**
